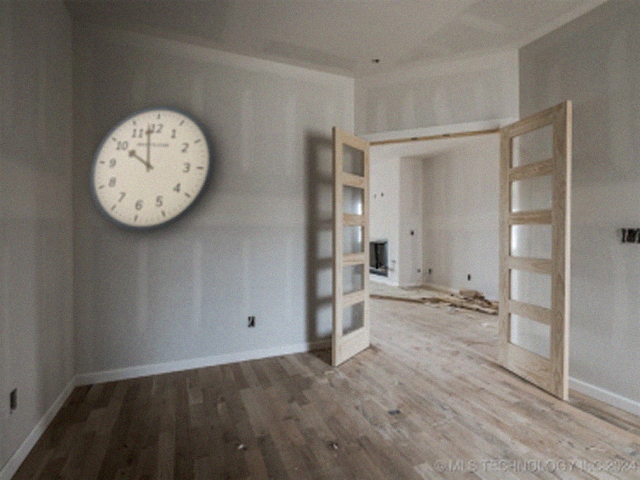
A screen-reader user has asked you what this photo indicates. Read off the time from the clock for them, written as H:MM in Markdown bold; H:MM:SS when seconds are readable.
**9:58**
